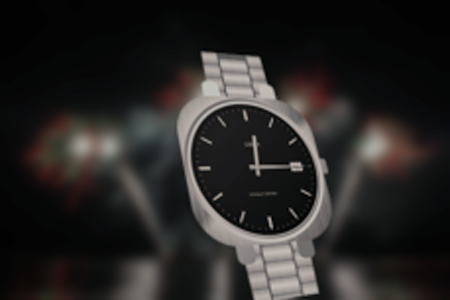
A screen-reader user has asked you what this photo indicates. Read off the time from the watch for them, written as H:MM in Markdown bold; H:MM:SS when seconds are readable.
**12:15**
